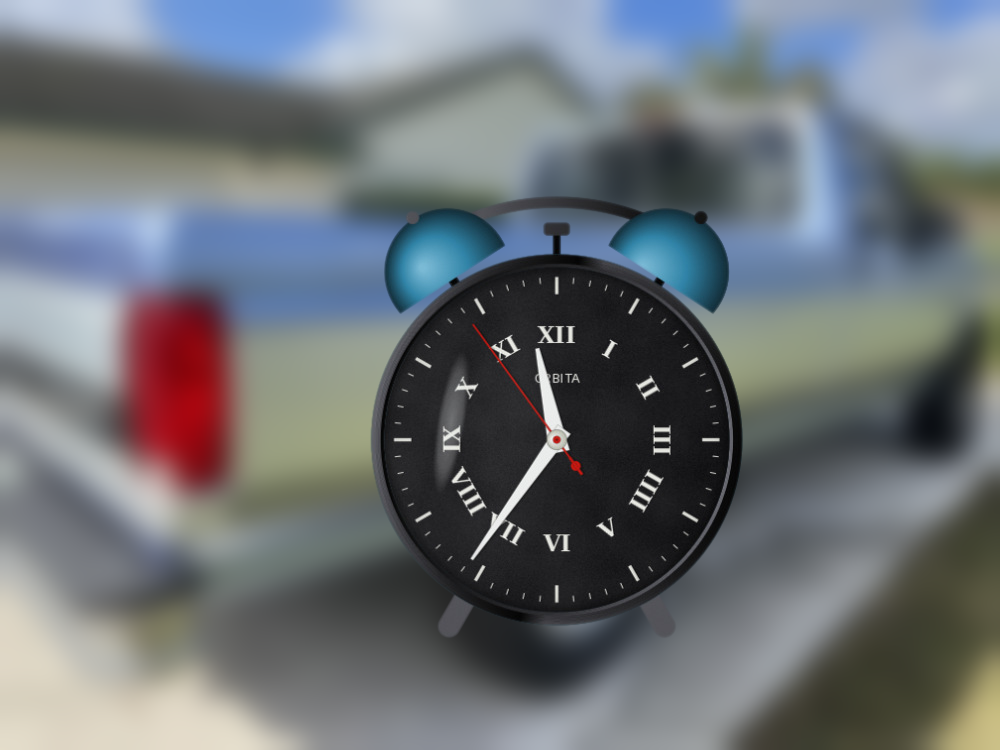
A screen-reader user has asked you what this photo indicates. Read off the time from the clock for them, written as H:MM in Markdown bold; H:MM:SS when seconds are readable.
**11:35:54**
